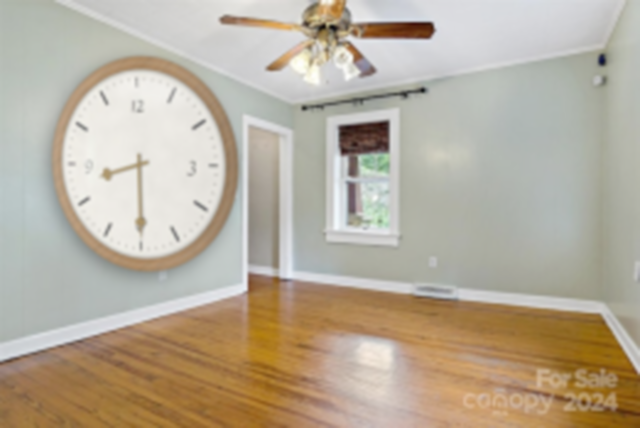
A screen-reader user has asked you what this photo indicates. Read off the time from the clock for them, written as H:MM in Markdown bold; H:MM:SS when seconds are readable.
**8:30**
